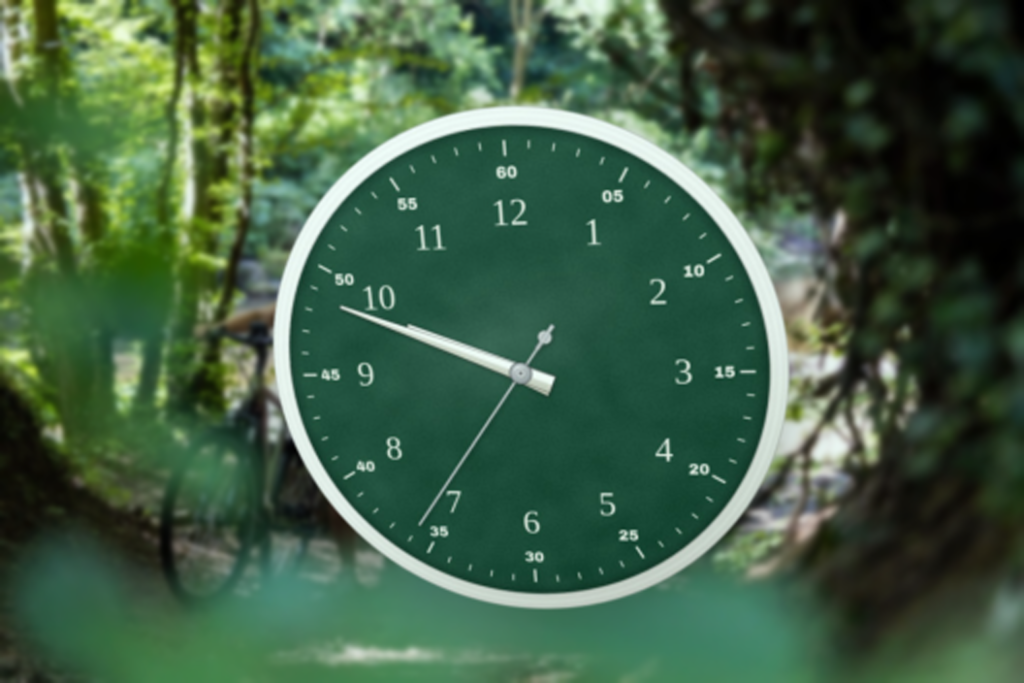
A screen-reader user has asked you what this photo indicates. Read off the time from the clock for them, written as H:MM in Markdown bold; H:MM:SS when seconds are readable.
**9:48:36**
